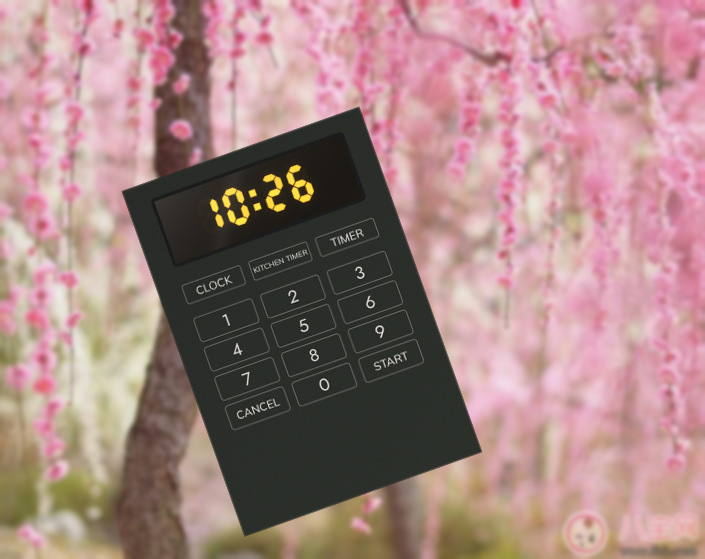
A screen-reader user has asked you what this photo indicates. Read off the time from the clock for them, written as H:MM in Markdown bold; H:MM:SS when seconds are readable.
**10:26**
